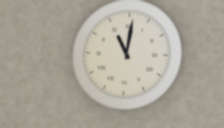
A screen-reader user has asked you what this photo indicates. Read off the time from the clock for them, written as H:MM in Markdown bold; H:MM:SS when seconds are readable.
**11:01**
